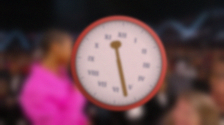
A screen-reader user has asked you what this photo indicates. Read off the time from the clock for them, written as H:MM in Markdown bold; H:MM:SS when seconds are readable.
**11:27**
